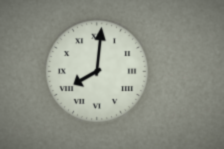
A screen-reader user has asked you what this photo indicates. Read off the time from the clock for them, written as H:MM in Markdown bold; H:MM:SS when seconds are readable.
**8:01**
